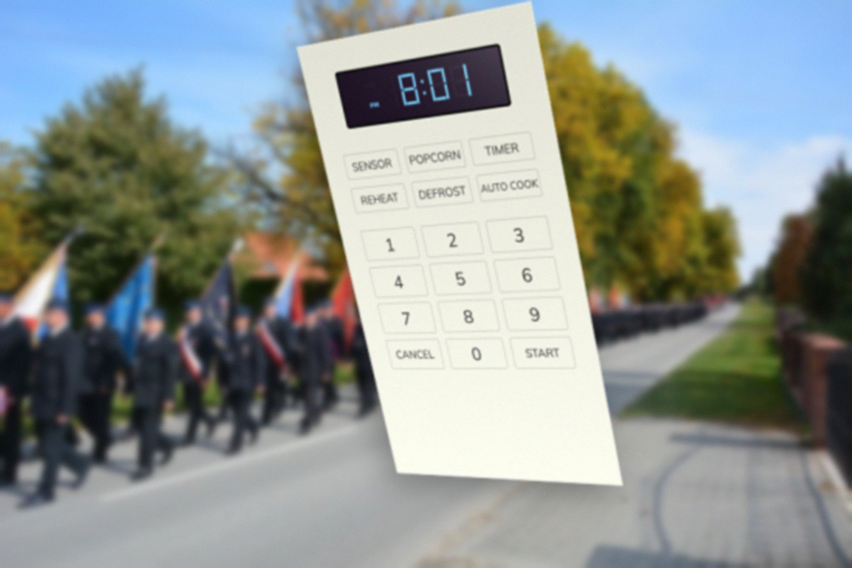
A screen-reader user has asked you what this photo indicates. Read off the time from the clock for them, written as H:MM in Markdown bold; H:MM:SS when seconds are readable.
**8:01**
